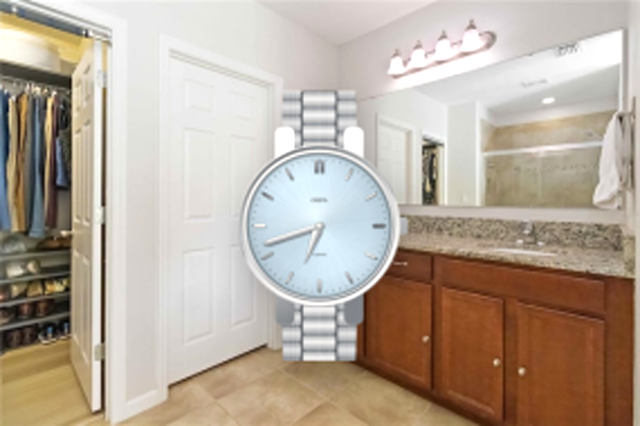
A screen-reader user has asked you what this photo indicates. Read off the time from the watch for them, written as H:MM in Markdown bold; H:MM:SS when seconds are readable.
**6:42**
